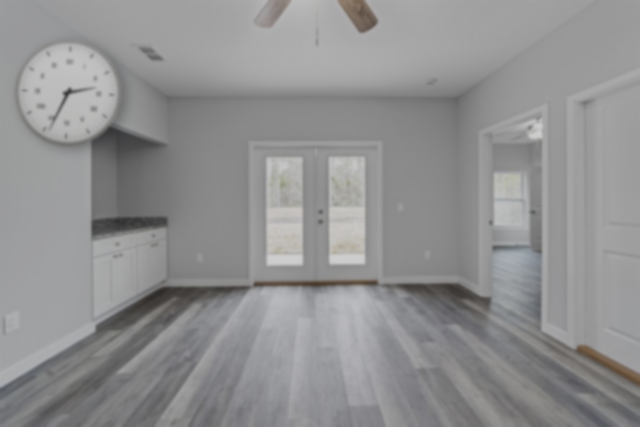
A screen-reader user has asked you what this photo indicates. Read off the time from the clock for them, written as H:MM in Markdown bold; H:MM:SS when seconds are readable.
**2:34**
